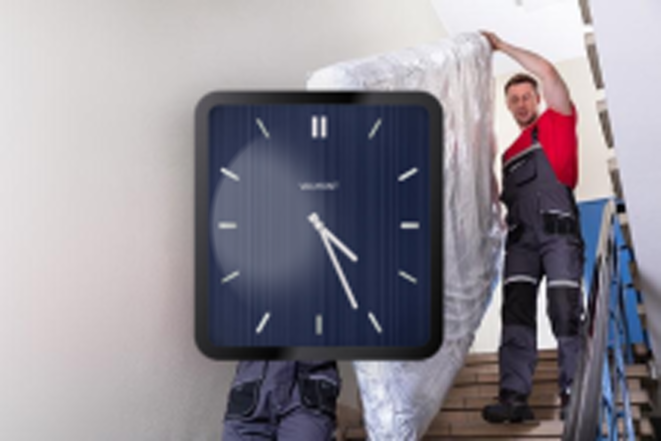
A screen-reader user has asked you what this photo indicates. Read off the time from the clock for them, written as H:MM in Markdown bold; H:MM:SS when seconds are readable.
**4:26**
